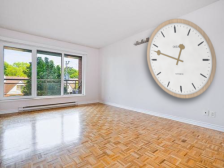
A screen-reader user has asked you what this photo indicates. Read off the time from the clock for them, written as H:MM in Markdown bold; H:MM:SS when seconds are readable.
**12:48**
